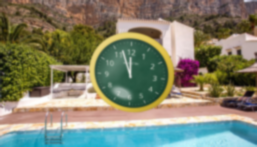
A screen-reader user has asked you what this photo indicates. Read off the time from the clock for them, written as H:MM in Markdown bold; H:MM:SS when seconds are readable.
**11:57**
